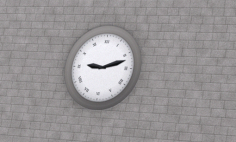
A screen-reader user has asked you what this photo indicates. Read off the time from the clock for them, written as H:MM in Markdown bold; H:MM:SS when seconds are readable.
**9:12**
